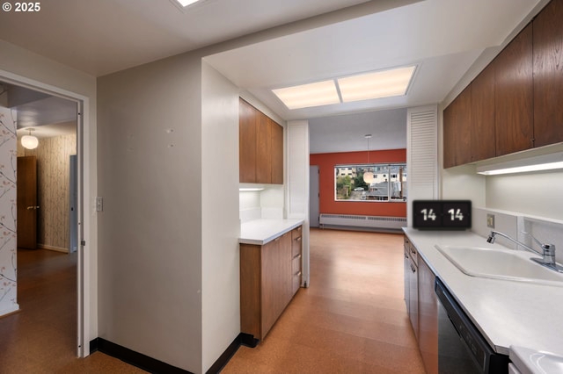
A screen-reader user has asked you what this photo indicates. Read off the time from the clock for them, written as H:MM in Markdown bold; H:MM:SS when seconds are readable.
**14:14**
